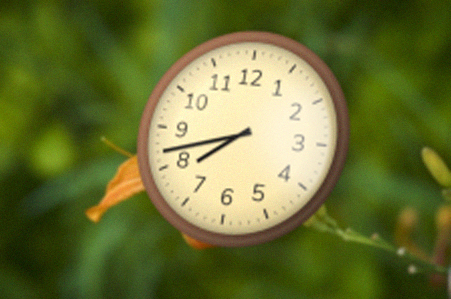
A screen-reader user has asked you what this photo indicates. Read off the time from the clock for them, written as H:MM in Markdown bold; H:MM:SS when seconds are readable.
**7:42**
